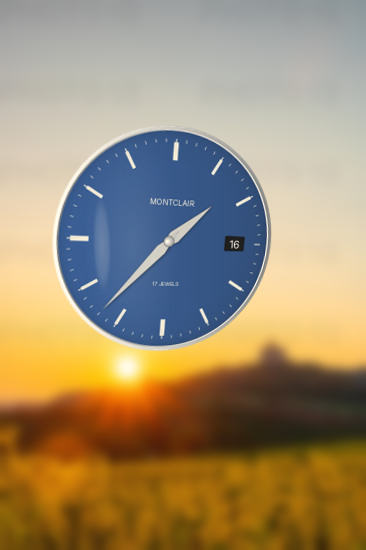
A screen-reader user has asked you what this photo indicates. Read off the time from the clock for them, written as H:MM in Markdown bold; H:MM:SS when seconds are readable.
**1:37**
